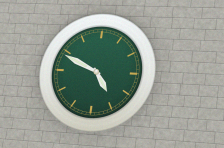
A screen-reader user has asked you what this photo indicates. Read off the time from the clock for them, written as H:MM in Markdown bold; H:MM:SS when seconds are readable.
**4:49**
